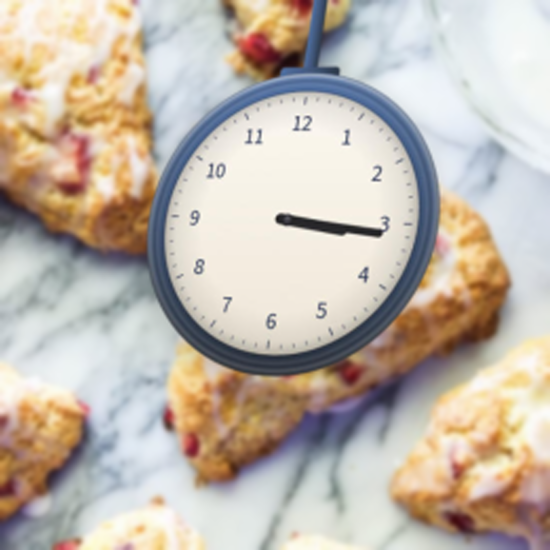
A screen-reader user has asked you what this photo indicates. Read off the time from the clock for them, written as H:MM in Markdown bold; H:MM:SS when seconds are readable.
**3:16**
